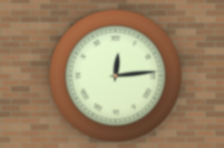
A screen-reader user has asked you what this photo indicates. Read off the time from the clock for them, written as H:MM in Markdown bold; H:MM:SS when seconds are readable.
**12:14**
